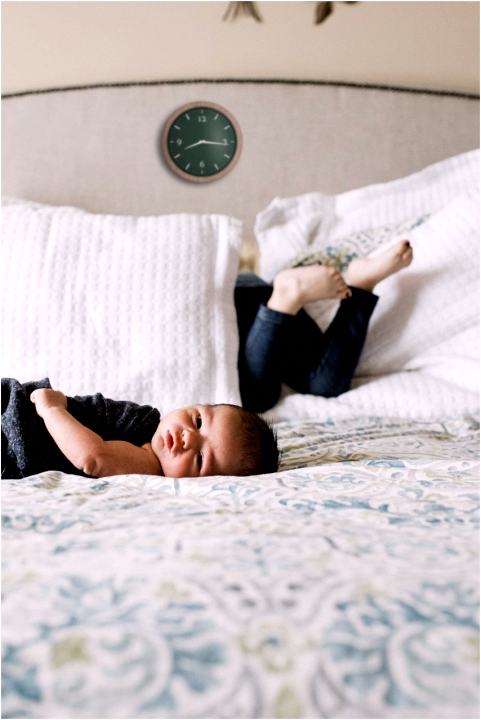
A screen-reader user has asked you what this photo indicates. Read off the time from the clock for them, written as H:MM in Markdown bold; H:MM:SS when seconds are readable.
**8:16**
